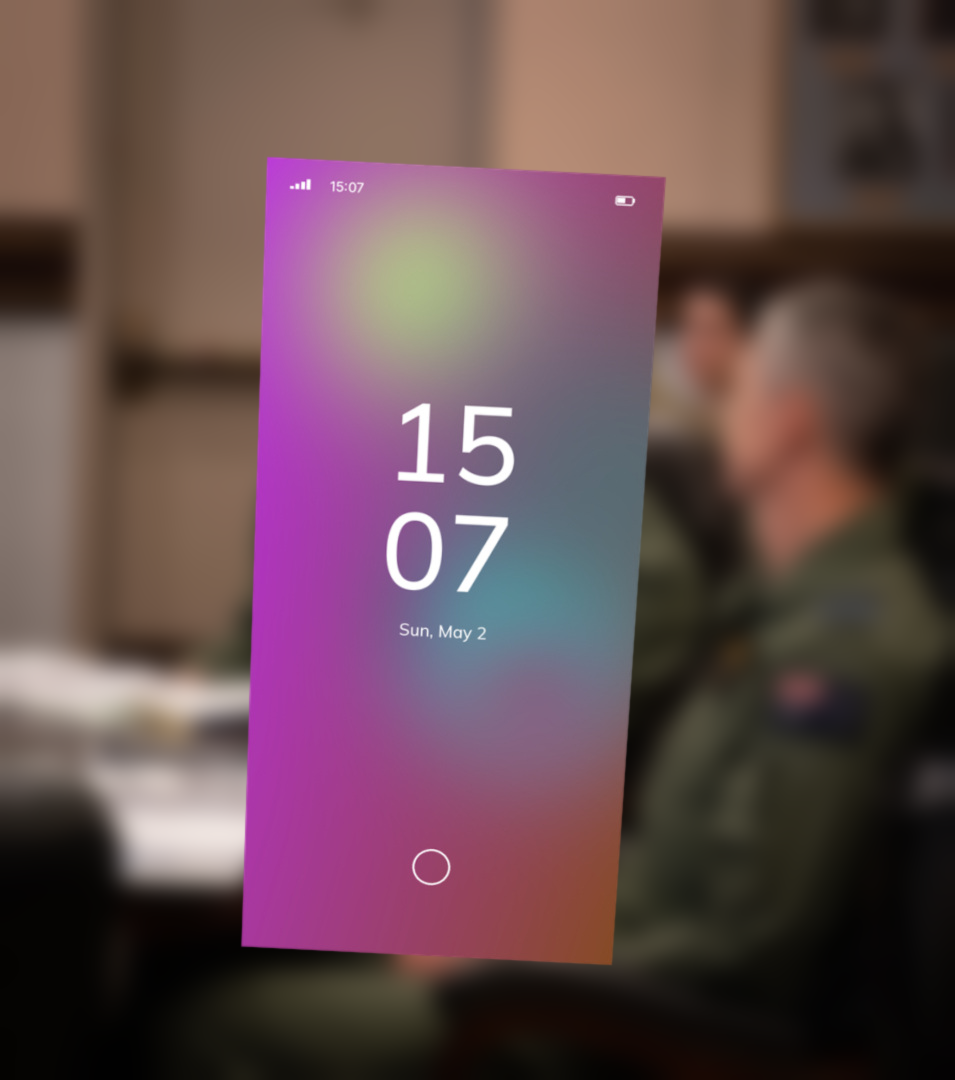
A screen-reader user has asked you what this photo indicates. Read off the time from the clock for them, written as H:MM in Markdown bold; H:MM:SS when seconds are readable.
**15:07**
